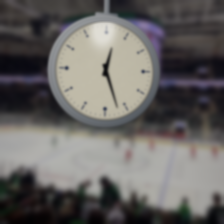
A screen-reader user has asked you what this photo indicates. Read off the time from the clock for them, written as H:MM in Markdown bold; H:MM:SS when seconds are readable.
**12:27**
